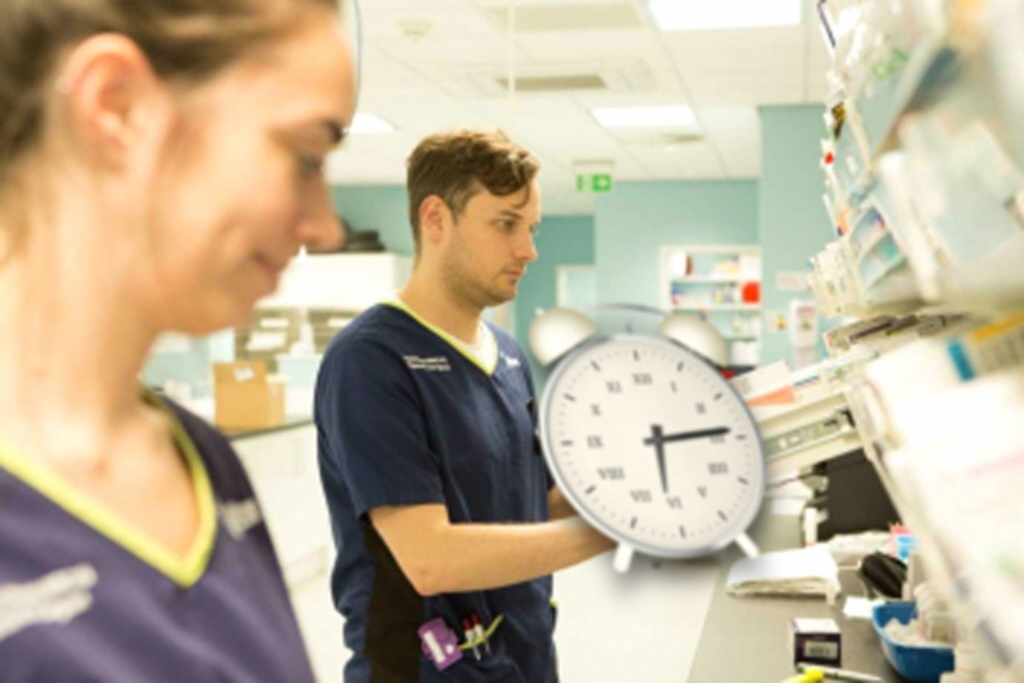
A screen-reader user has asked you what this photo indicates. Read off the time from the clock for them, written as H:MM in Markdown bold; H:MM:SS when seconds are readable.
**6:14**
